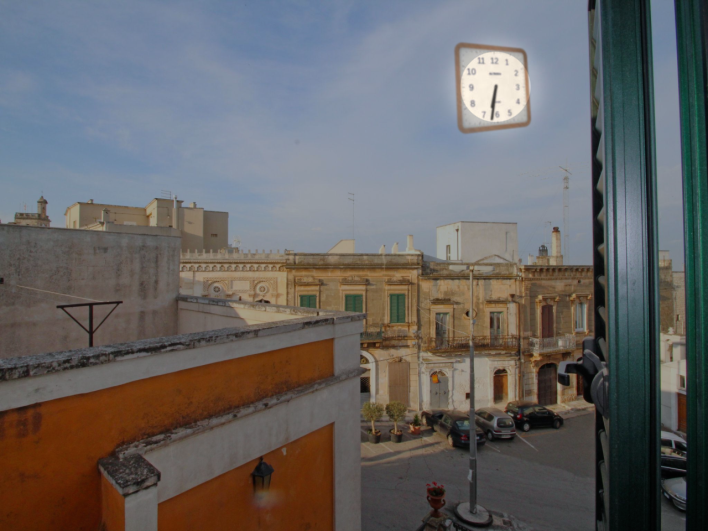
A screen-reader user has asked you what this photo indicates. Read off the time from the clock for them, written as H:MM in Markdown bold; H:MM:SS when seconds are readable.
**6:32**
